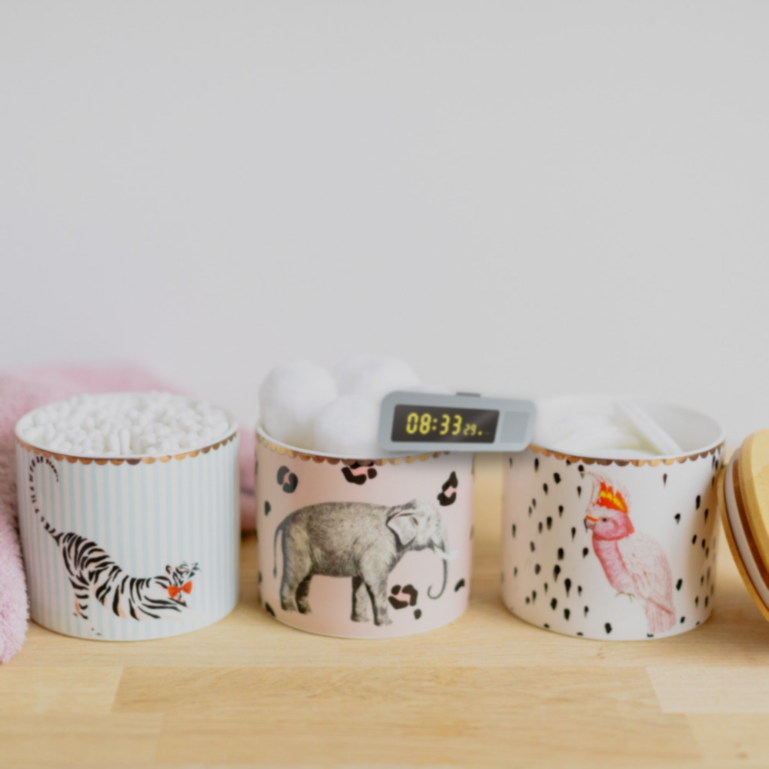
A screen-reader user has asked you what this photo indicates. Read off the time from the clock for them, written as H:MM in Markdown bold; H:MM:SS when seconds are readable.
**8:33**
